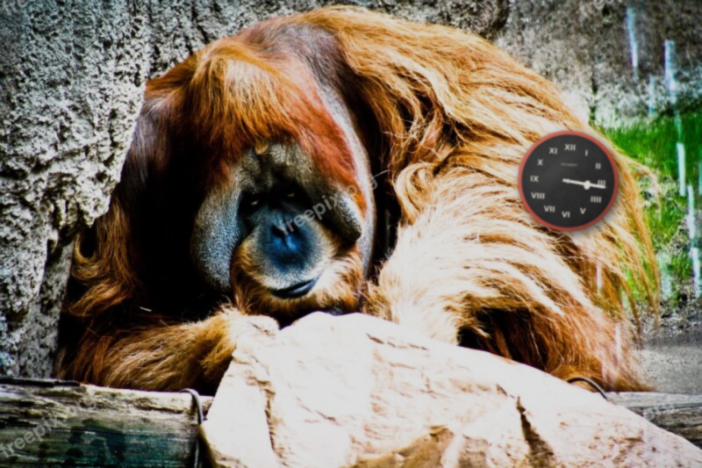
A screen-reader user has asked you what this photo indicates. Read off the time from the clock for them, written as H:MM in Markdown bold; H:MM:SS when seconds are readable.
**3:16**
